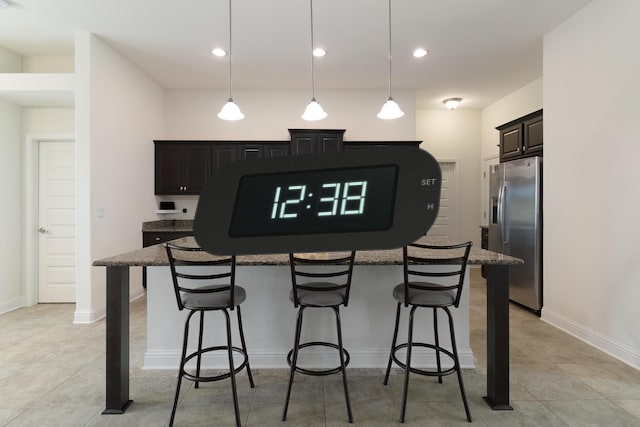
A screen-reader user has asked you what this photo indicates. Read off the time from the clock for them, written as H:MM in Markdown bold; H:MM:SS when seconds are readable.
**12:38**
